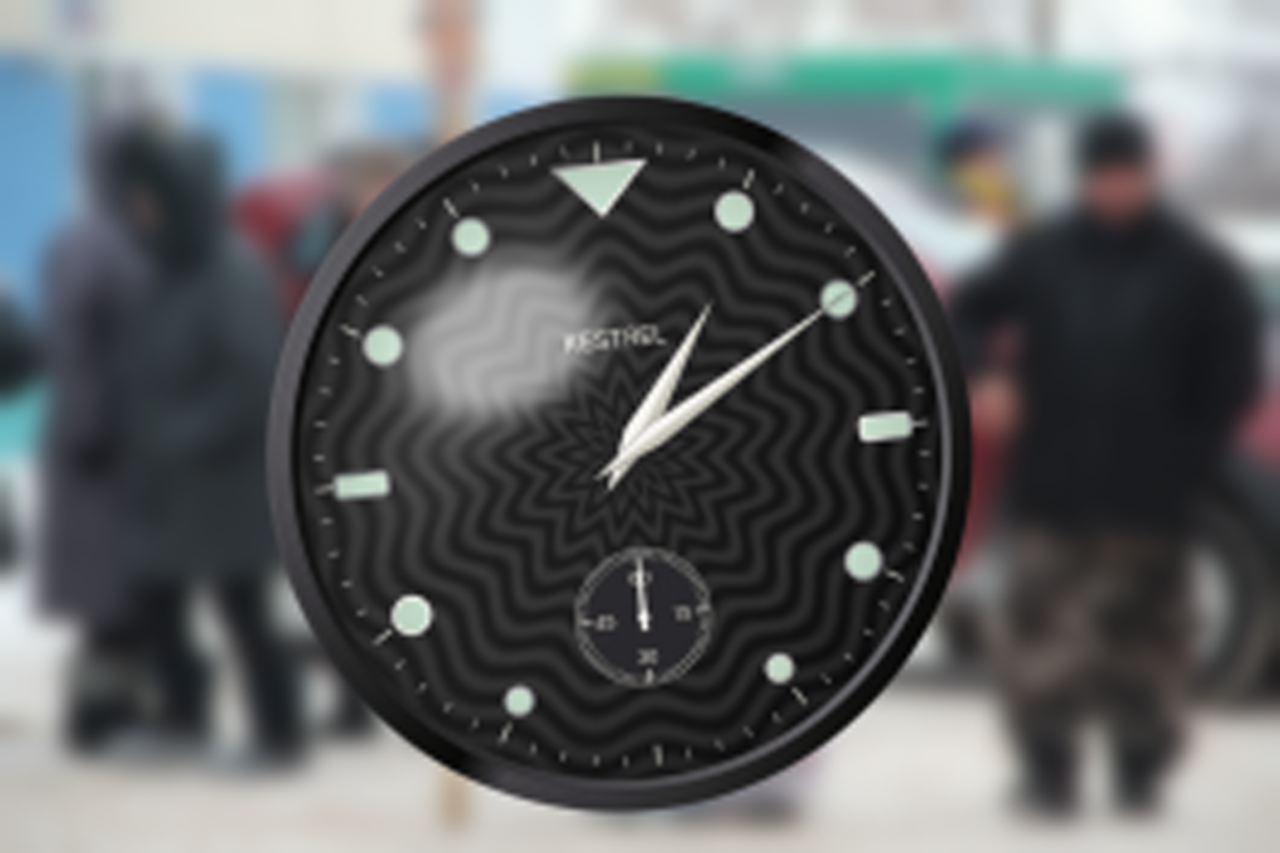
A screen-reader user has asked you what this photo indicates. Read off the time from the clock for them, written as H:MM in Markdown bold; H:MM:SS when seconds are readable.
**1:10**
